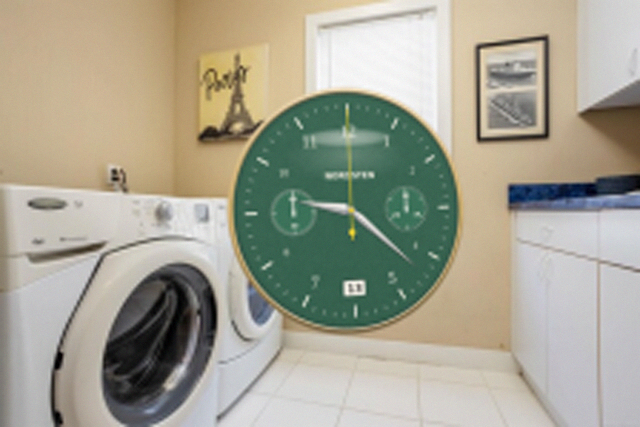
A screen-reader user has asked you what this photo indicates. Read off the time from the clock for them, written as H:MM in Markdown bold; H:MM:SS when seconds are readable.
**9:22**
